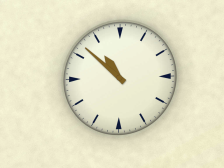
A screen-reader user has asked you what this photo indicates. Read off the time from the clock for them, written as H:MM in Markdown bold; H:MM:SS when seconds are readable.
**10:52**
